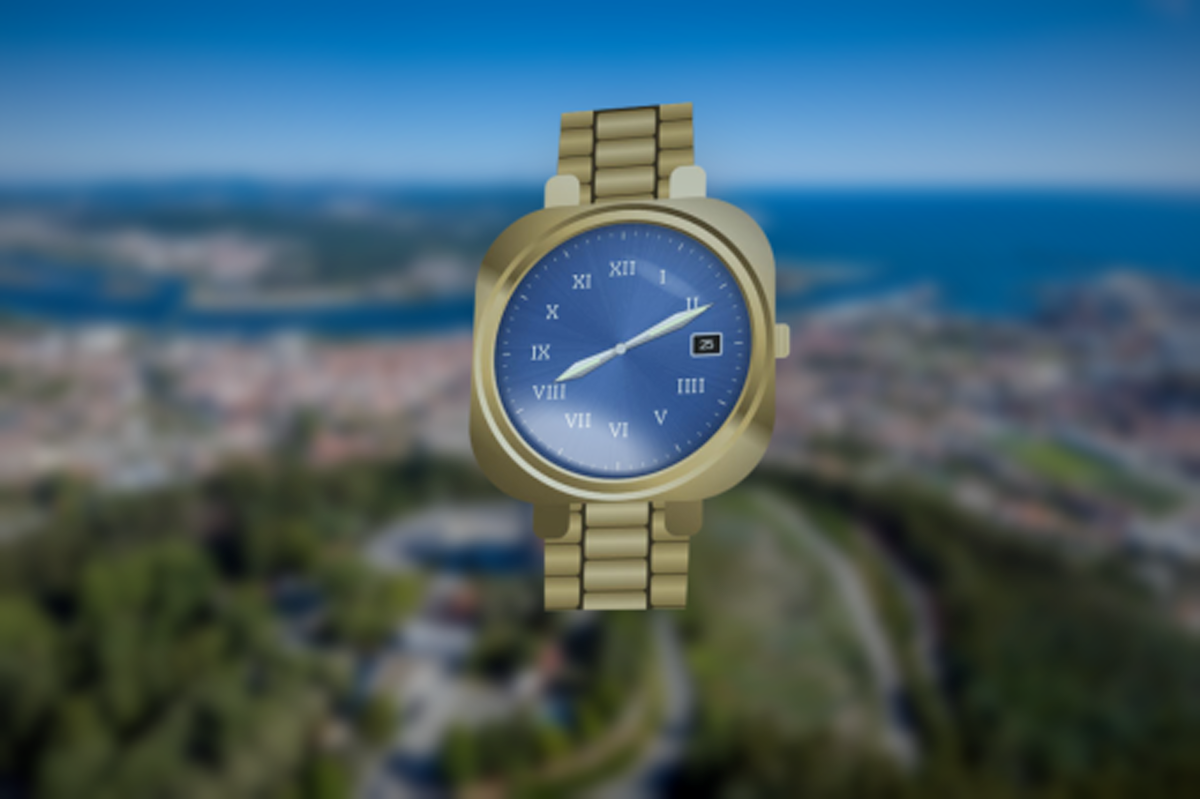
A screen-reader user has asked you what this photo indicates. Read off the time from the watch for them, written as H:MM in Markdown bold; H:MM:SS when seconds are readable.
**8:11**
